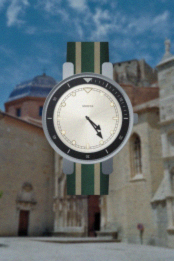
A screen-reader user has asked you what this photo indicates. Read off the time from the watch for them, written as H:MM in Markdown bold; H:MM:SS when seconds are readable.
**4:24**
